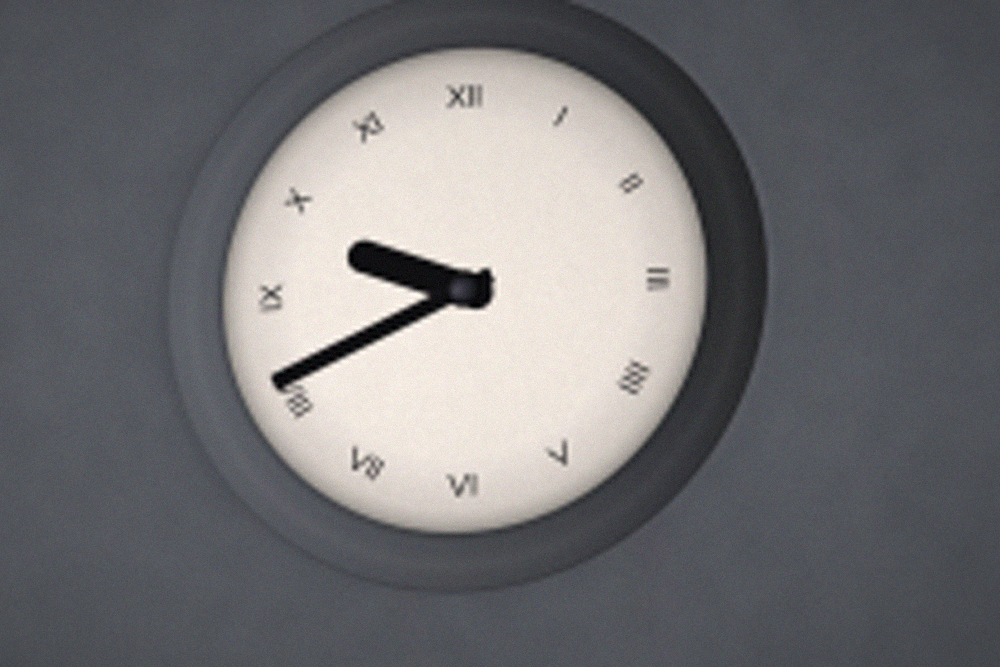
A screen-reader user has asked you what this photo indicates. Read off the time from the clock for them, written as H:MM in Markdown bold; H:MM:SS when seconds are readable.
**9:41**
